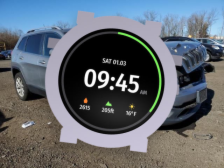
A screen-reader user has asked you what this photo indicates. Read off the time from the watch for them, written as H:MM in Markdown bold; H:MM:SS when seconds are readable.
**9:45**
